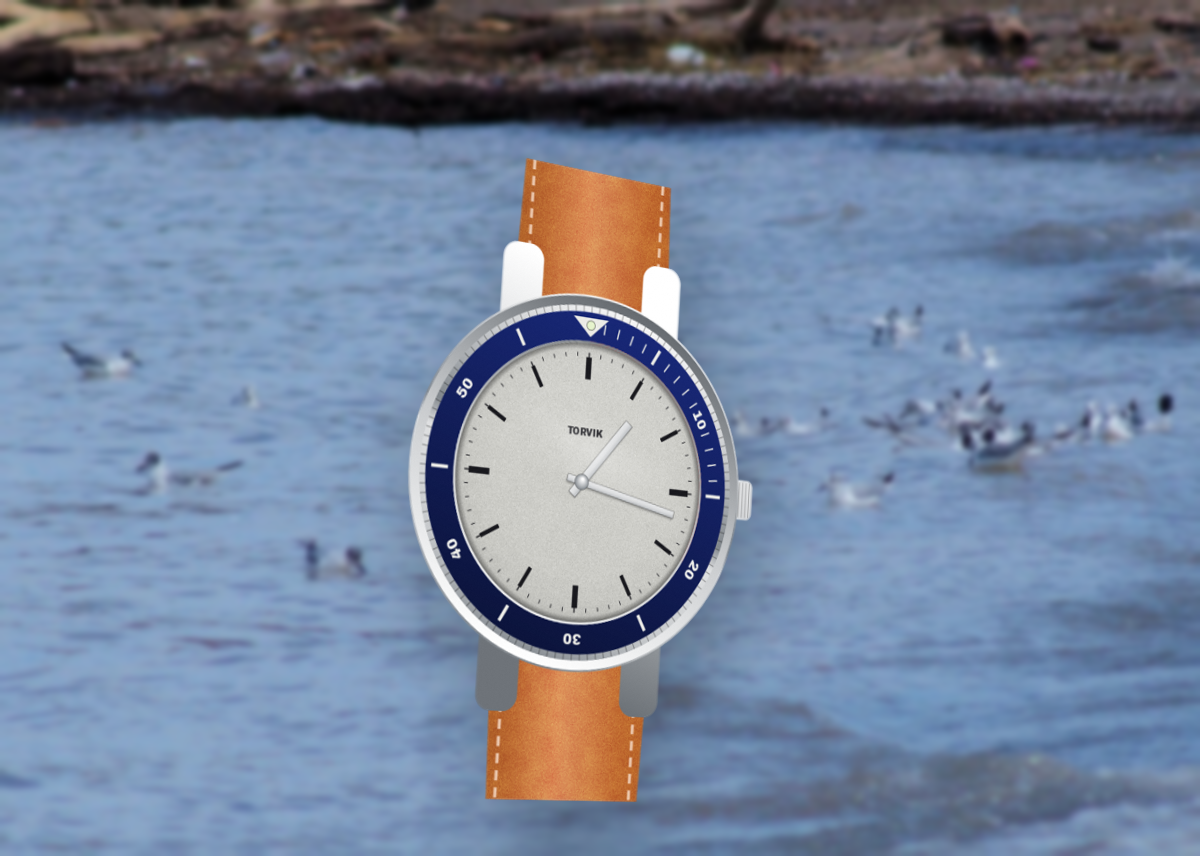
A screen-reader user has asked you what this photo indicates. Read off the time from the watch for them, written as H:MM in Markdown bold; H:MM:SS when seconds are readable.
**1:17**
